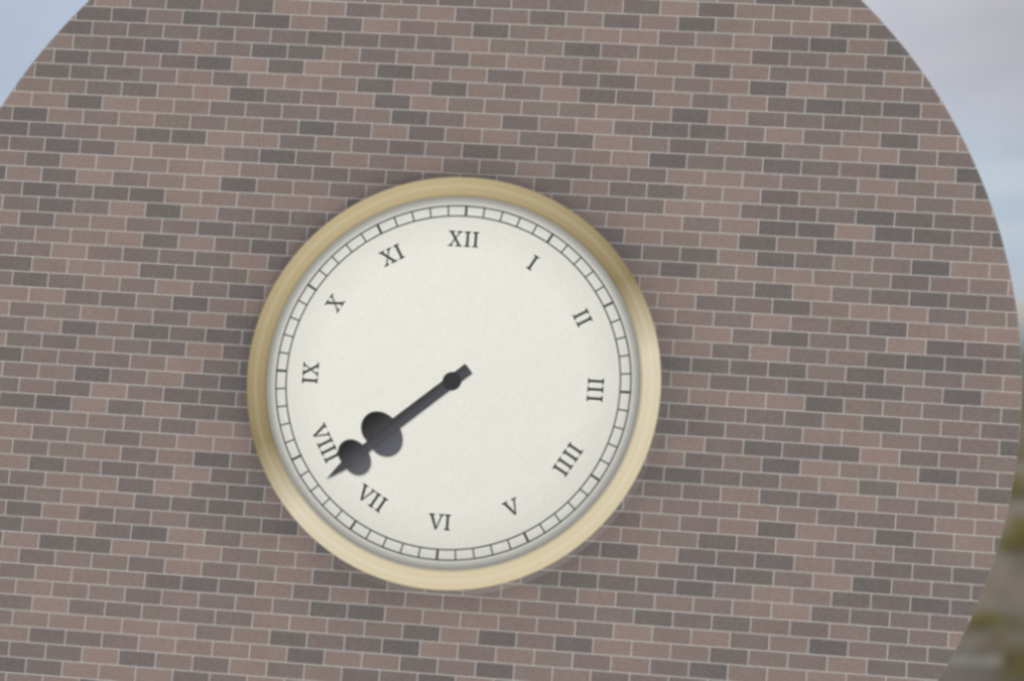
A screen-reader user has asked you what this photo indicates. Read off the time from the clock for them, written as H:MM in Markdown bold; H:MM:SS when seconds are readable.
**7:38**
